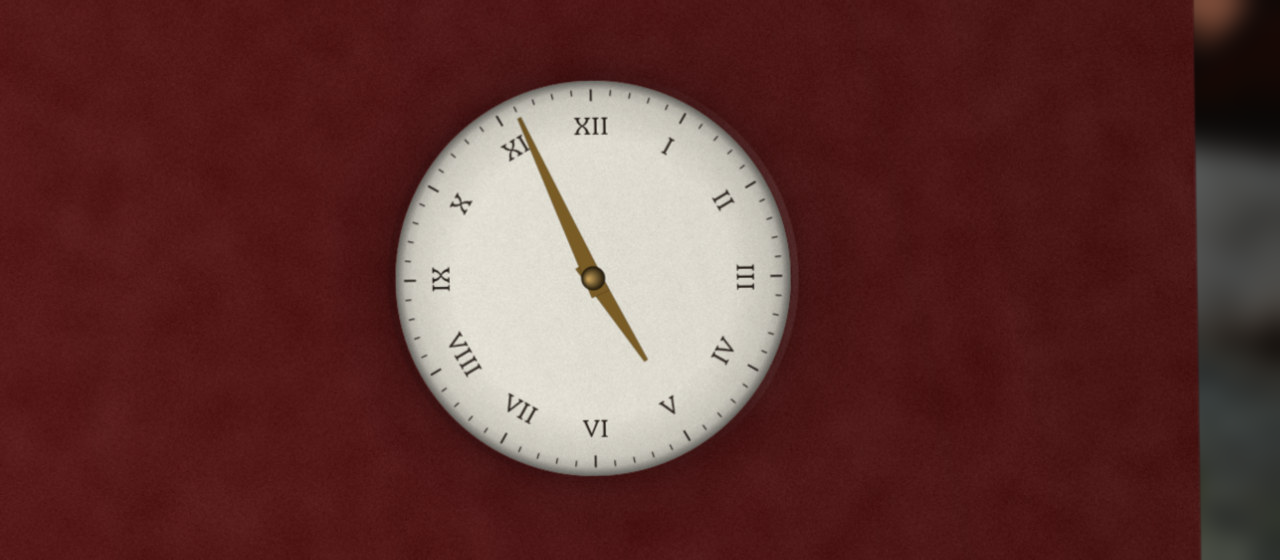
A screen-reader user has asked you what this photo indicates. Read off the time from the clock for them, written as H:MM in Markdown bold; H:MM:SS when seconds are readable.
**4:56**
